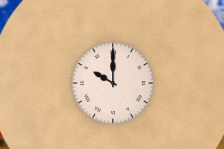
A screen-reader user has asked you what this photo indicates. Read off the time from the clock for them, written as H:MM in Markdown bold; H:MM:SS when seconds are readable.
**10:00**
